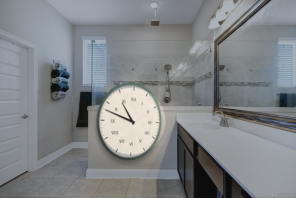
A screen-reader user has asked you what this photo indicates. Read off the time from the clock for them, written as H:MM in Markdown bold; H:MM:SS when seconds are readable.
**10:48**
